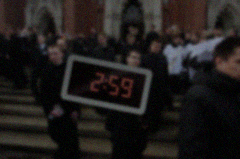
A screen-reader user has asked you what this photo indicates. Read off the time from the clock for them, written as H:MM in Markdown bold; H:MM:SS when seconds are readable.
**2:59**
